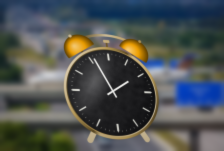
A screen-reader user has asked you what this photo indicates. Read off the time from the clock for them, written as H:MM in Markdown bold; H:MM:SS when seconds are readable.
**1:56**
